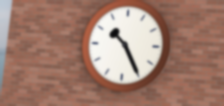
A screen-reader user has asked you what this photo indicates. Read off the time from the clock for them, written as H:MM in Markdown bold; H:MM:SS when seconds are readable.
**10:25**
